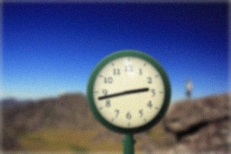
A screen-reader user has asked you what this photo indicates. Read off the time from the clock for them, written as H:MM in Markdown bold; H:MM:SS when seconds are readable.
**2:43**
